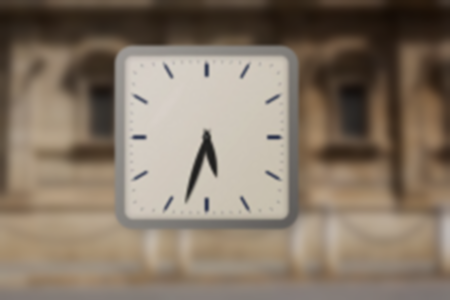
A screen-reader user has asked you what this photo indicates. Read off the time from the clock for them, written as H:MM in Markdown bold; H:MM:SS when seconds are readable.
**5:33**
